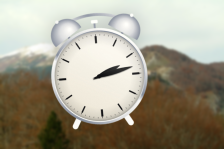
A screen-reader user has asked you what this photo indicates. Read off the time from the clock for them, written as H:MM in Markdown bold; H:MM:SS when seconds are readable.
**2:13**
